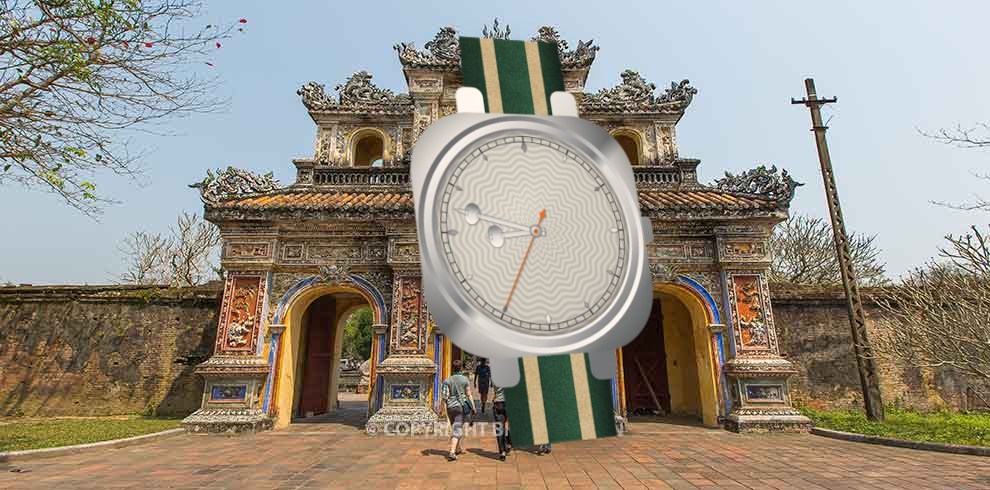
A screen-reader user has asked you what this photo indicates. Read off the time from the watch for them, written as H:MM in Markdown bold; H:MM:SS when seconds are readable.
**8:47:35**
